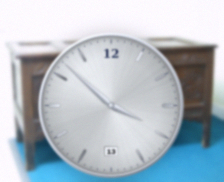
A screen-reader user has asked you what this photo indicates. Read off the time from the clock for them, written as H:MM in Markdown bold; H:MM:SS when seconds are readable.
**3:52**
